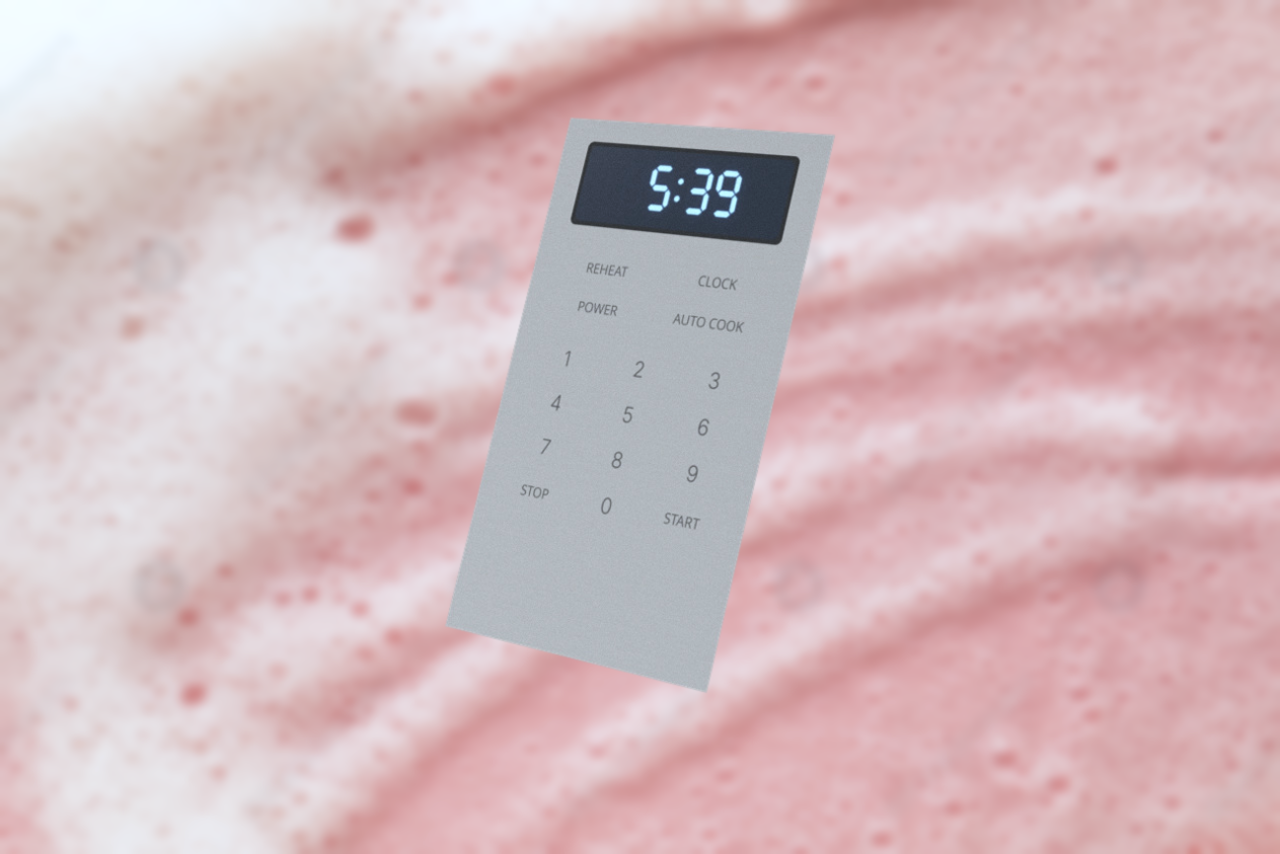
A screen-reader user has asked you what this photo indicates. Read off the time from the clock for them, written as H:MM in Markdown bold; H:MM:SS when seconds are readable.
**5:39**
